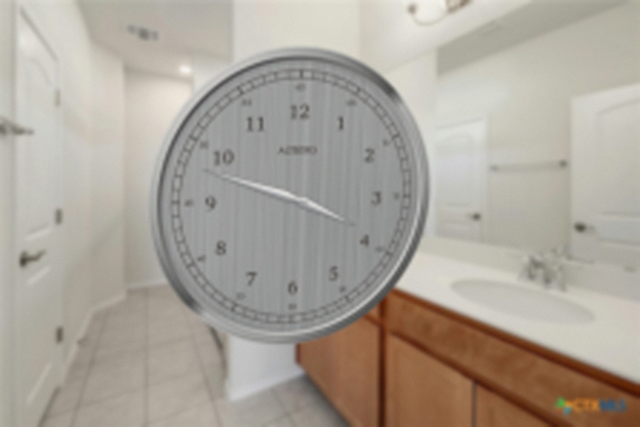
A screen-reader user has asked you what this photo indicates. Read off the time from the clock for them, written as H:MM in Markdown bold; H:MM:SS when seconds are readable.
**3:48**
